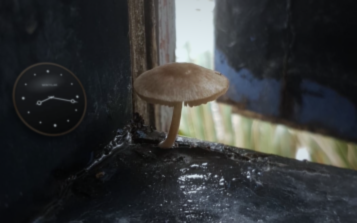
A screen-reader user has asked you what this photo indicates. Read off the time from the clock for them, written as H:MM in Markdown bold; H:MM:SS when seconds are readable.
**8:17**
